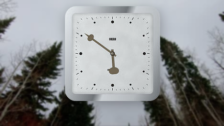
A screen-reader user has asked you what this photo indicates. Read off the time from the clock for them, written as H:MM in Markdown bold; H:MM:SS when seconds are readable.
**5:51**
